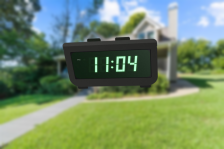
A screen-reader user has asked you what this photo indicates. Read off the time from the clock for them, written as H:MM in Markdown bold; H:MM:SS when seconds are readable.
**11:04**
